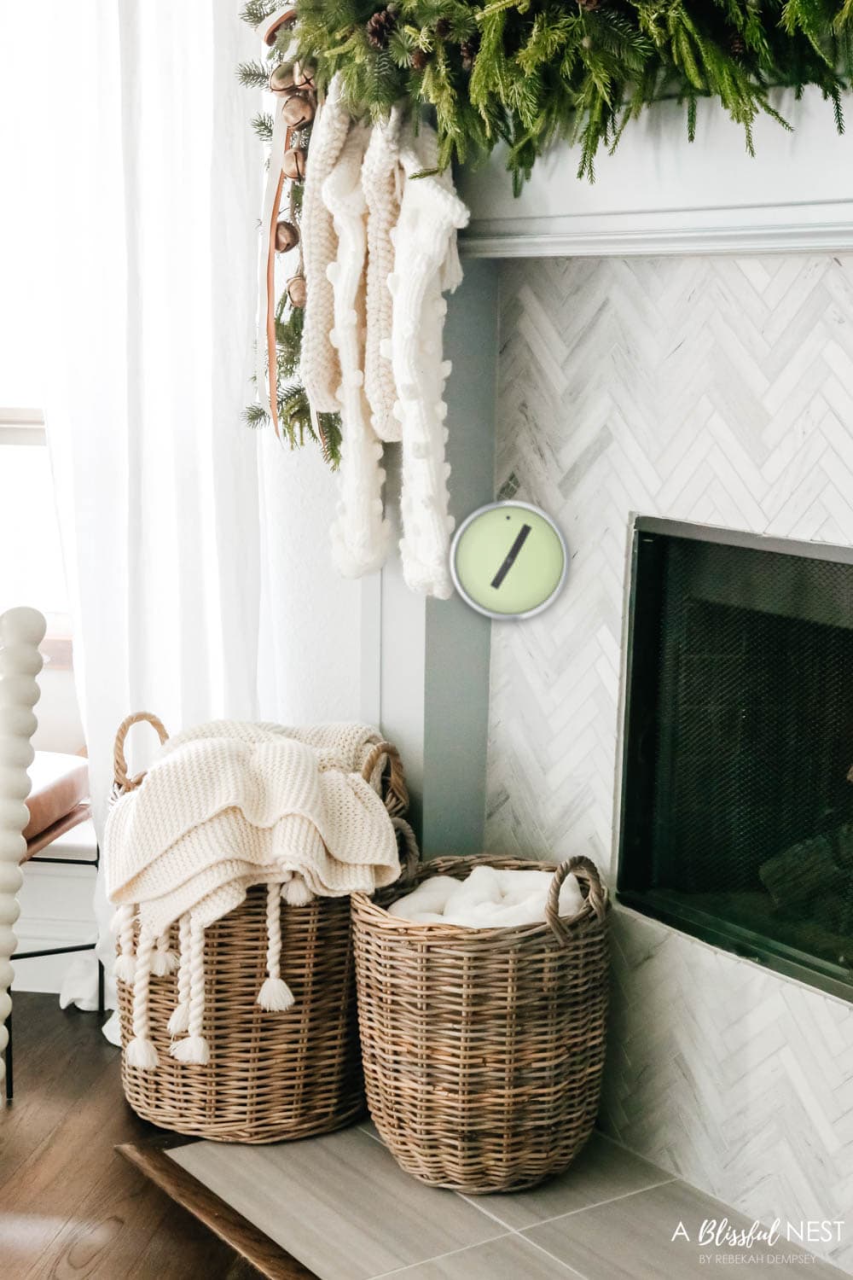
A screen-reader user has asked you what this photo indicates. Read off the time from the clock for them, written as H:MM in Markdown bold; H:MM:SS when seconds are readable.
**7:05**
